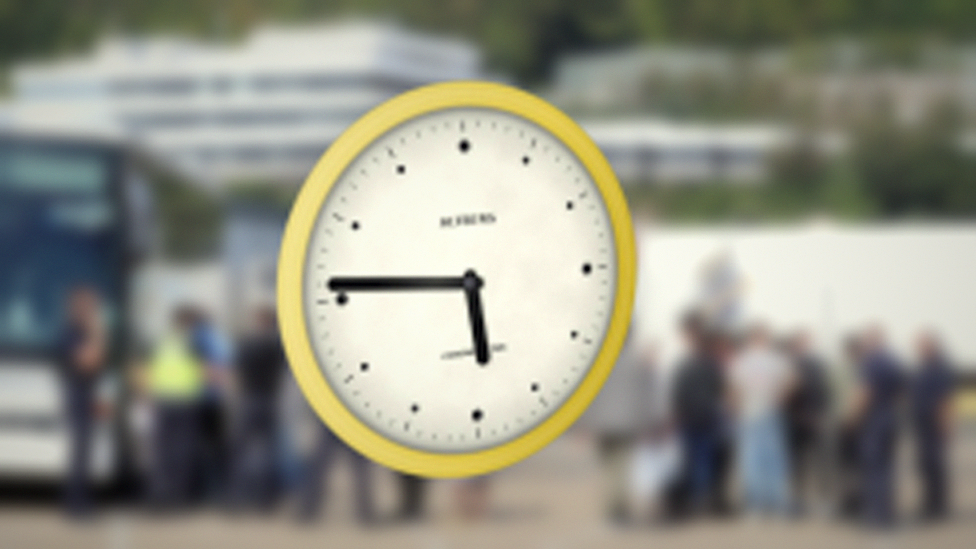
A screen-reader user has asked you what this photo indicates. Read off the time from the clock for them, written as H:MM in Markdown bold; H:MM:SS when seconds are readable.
**5:46**
